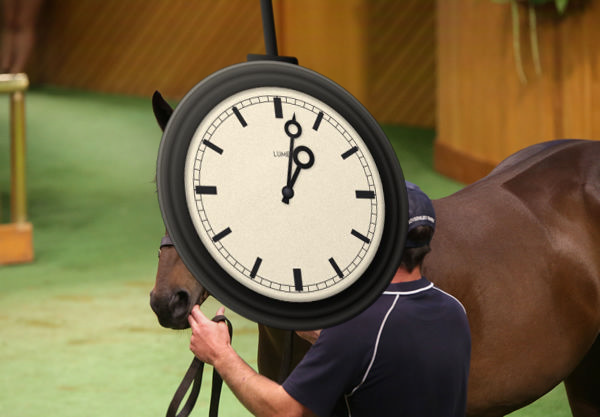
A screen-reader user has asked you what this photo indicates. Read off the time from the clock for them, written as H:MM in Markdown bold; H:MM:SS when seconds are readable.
**1:02**
